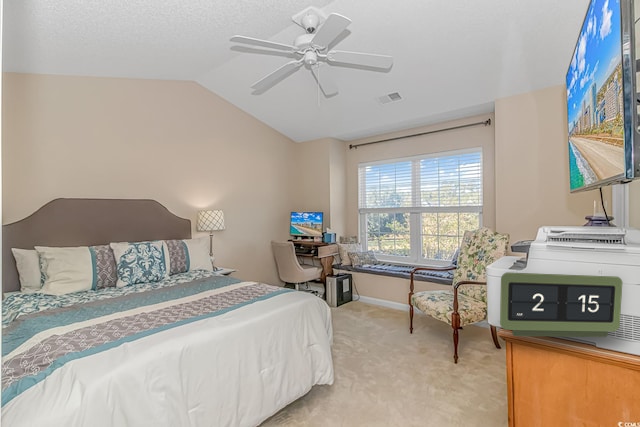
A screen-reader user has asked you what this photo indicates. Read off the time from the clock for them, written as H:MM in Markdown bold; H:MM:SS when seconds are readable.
**2:15**
